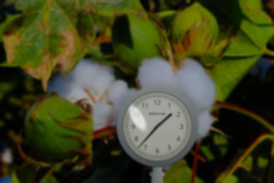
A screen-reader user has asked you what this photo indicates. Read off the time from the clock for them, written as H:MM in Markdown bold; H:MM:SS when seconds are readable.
**1:37**
